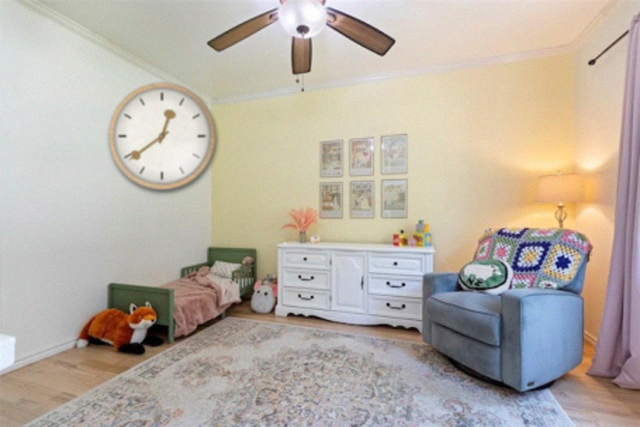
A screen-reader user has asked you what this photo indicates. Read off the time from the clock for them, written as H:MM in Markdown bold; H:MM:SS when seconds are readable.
**12:39**
